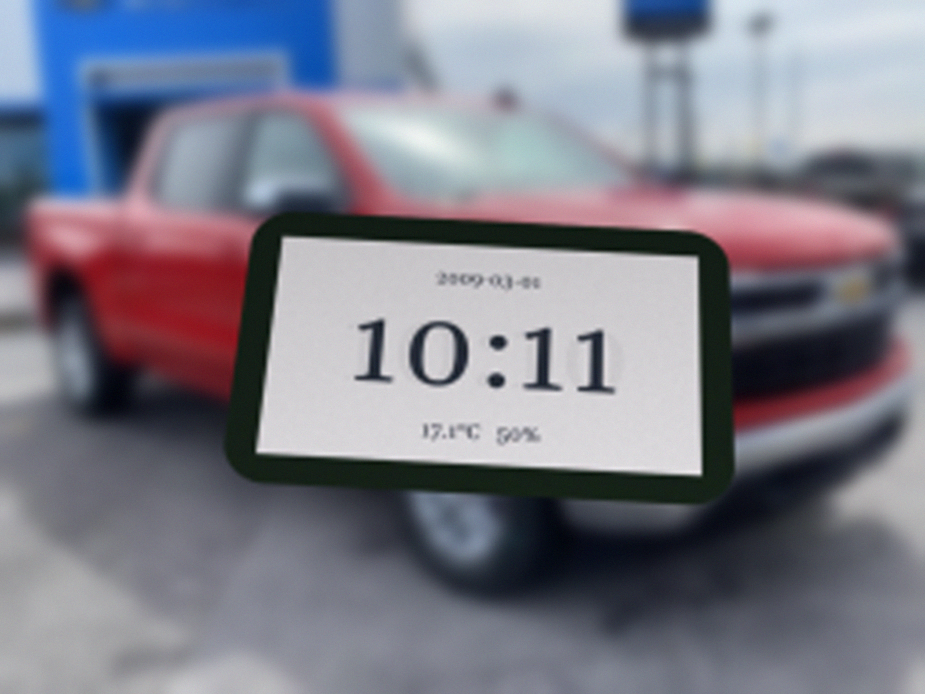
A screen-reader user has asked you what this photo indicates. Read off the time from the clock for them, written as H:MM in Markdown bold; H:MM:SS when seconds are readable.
**10:11**
